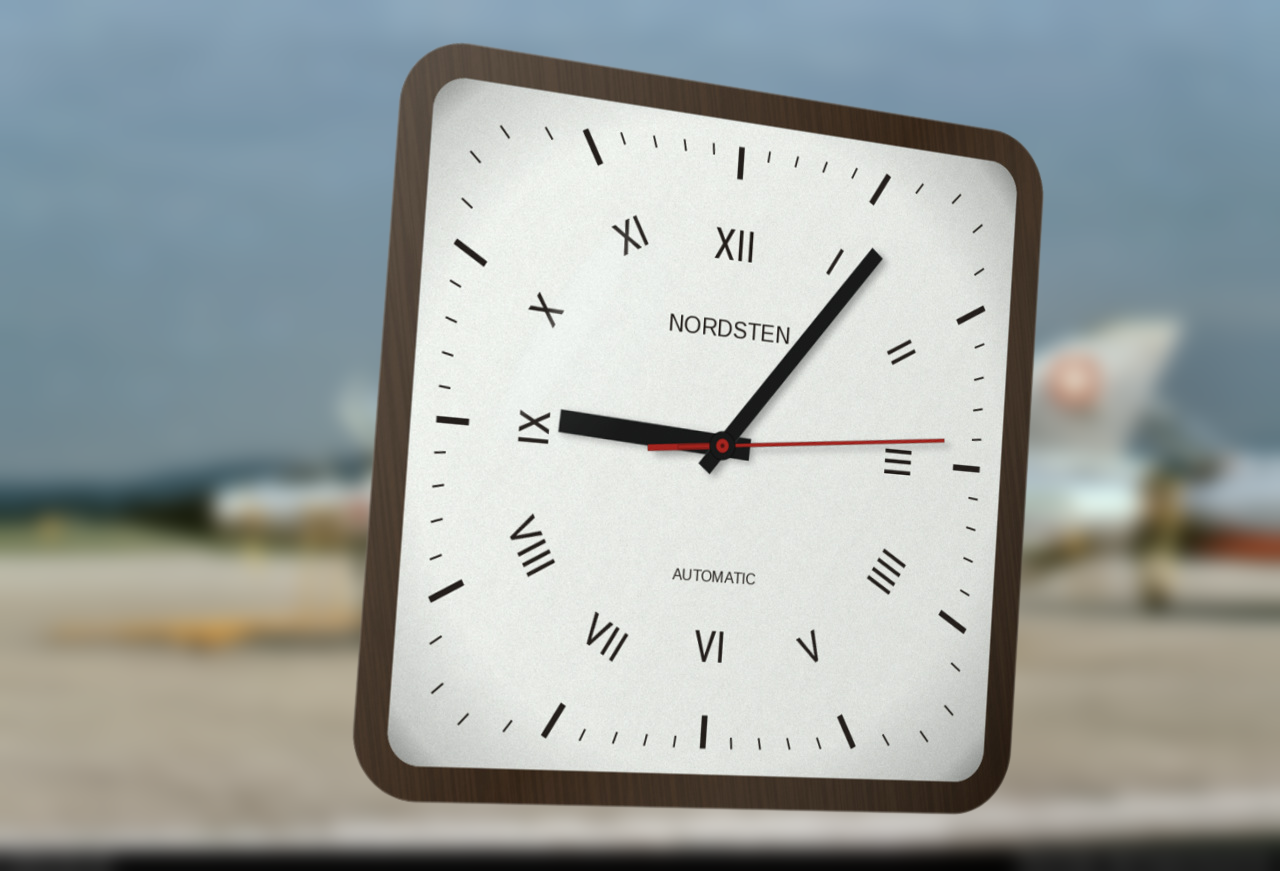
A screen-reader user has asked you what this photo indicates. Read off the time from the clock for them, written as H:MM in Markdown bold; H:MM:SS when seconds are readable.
**9:06:14**
